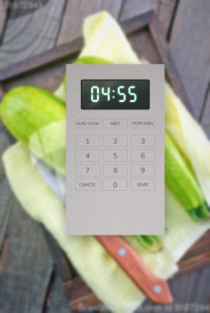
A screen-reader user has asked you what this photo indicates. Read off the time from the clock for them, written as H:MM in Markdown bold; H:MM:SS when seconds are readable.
**4:55**
